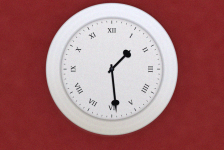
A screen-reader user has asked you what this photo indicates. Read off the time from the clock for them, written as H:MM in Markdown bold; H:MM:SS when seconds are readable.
**1:29**
